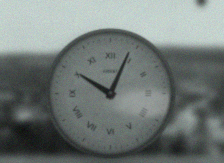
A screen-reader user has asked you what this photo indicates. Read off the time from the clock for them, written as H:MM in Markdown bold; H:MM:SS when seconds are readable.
**10:04**
